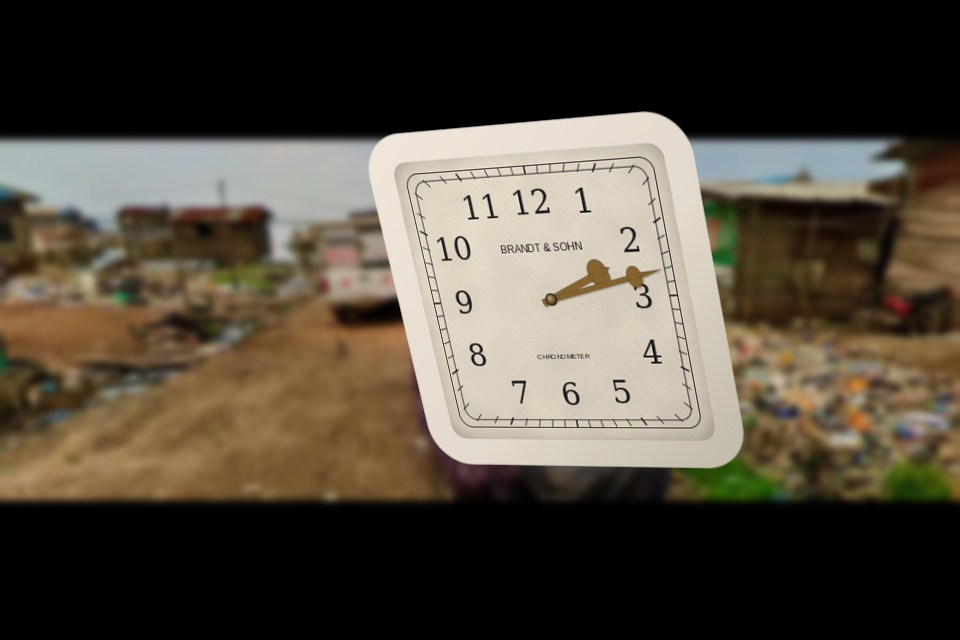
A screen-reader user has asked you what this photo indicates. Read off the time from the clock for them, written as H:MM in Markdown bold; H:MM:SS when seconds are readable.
**2:13**
